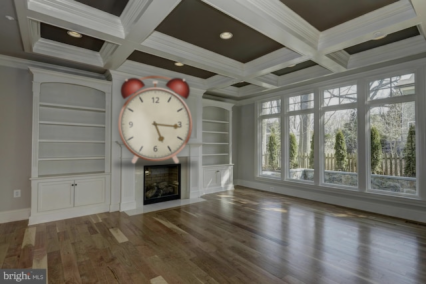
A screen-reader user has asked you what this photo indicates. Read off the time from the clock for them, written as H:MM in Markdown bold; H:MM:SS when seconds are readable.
**5:16**
